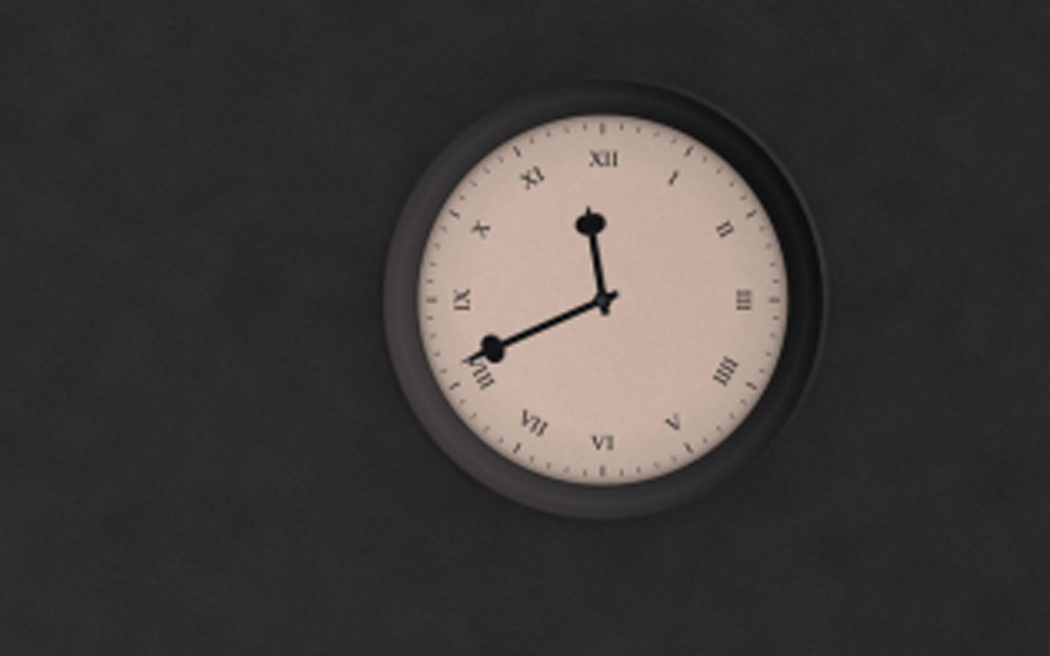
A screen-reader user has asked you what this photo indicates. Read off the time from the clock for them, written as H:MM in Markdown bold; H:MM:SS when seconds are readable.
**11:41**
